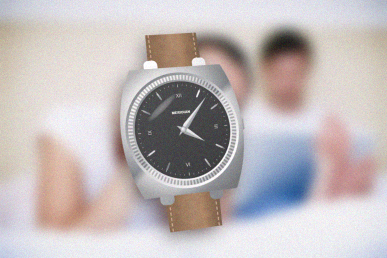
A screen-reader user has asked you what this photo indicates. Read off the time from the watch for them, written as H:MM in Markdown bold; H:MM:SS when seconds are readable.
**4:07**
